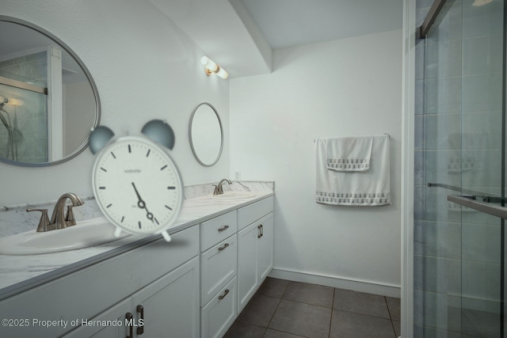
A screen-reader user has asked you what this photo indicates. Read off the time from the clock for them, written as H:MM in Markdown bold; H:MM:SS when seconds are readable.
**5:26**
